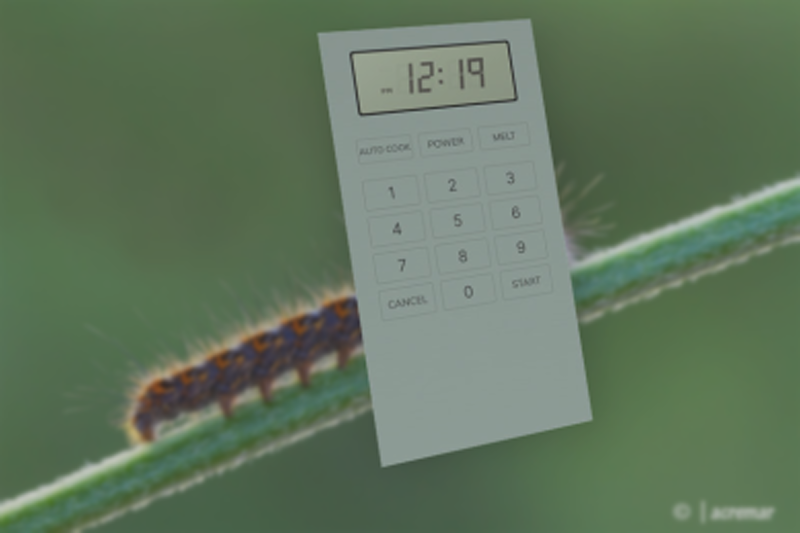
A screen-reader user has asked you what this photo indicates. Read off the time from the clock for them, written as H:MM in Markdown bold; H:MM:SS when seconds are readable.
**12:19**
